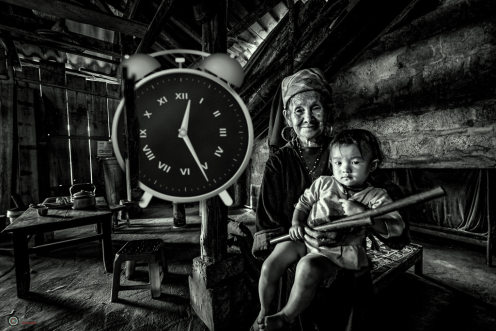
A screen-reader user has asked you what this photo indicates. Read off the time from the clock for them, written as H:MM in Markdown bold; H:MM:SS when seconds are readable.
**12:26**
